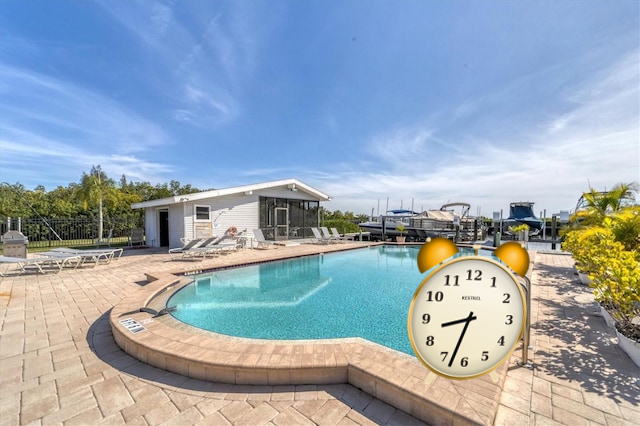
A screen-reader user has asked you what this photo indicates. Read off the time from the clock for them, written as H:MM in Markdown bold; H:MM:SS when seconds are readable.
**8:33**
